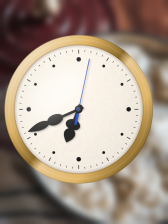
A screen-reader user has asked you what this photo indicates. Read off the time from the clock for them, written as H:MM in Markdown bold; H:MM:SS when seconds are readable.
**6:41:02**
